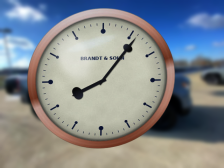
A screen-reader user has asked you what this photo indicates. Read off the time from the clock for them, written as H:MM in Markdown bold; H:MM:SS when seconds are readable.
**8:06**
